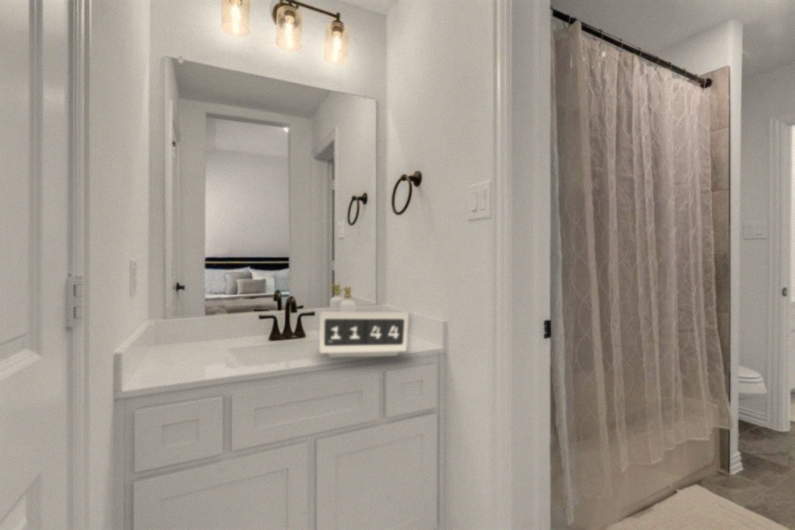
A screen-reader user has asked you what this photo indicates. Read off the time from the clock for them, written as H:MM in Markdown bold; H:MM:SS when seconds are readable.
**11:44**
